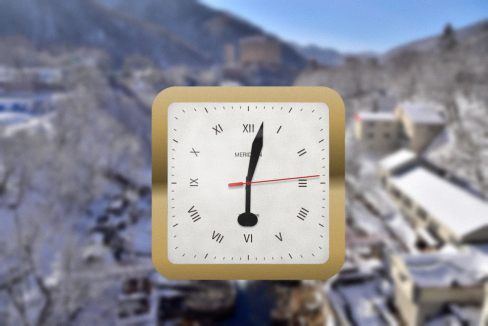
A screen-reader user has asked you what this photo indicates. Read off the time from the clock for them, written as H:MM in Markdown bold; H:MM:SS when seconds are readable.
**6:02:14**
